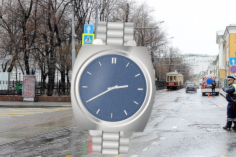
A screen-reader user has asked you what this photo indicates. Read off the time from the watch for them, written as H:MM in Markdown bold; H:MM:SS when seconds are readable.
**2:40**
